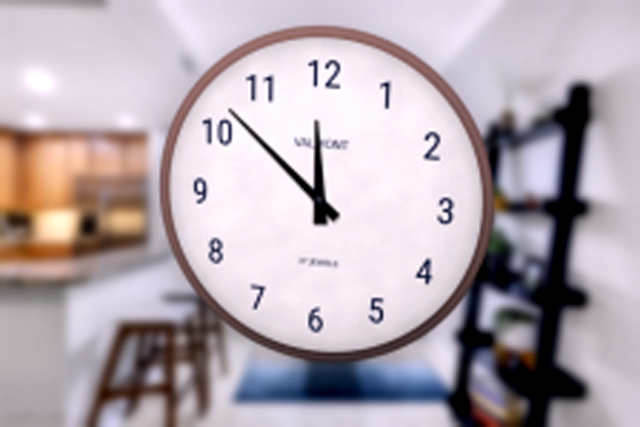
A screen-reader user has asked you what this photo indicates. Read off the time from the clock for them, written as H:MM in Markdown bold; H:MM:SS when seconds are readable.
**11:52**
